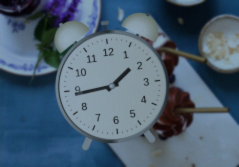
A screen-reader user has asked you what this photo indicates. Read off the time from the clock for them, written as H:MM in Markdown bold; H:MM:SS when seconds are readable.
**1:44**
